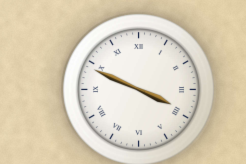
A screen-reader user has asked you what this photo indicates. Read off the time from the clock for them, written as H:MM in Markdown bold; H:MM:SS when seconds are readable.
**3:49**
